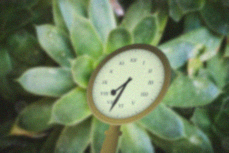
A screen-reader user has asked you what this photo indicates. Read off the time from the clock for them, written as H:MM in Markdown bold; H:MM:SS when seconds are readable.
**7:33**
